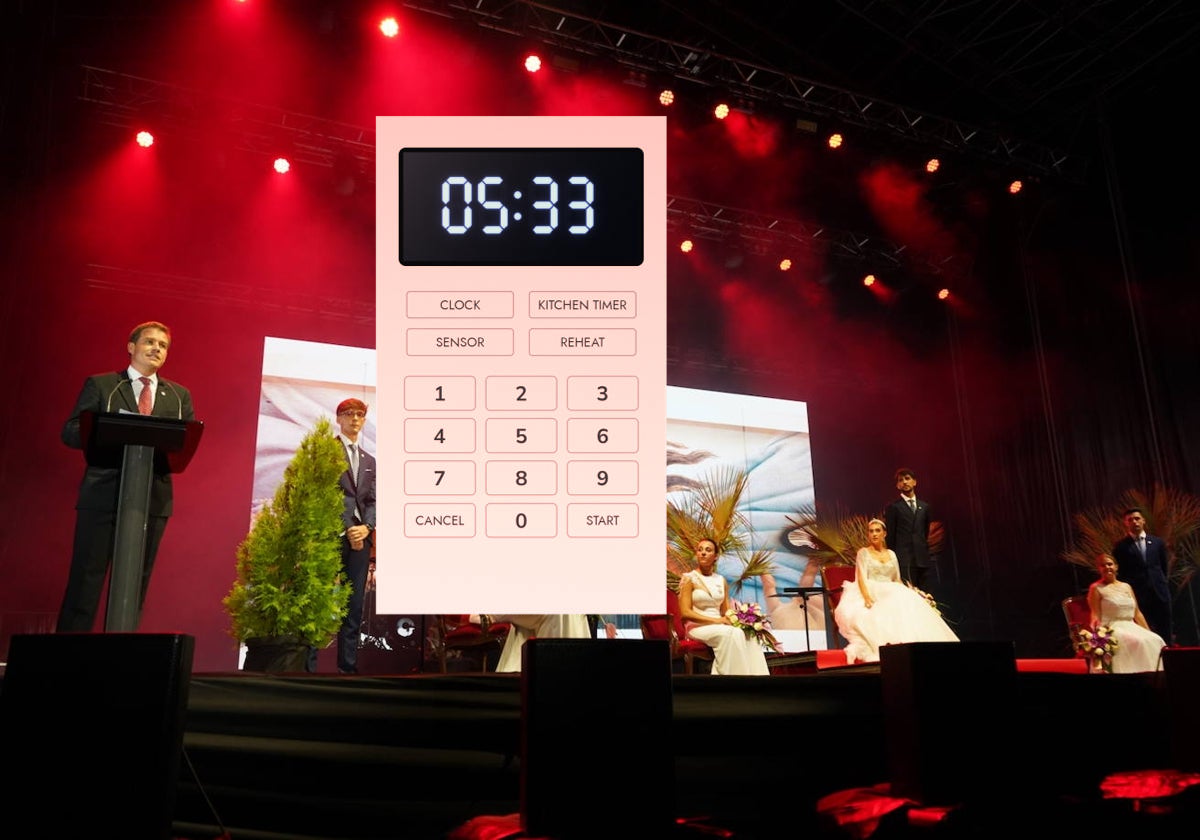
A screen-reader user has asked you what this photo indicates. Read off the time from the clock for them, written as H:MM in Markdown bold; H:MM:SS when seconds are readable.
**5:33**
